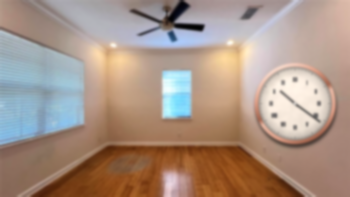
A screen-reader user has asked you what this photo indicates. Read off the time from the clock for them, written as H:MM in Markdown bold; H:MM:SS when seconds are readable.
**10:21**
